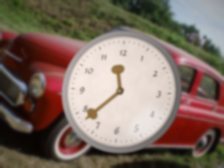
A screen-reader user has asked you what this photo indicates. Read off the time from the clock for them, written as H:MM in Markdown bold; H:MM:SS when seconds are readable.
**11:38**
